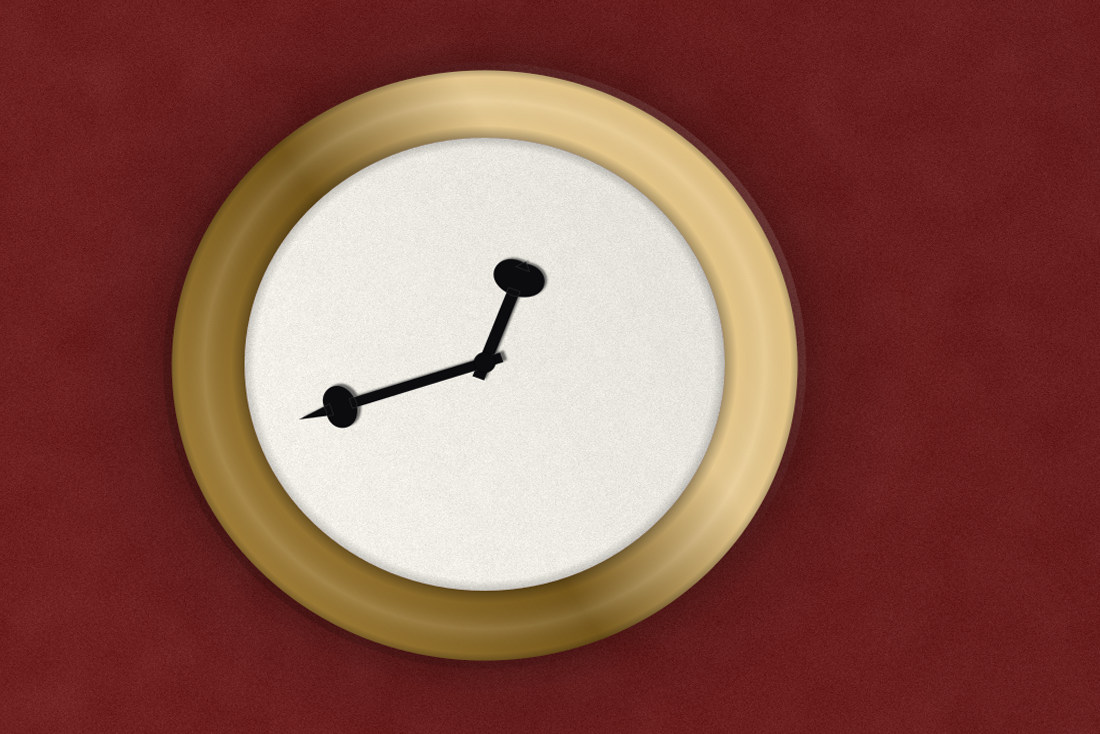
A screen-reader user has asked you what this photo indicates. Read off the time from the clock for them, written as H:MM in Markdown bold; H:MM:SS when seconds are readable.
**12:42**
